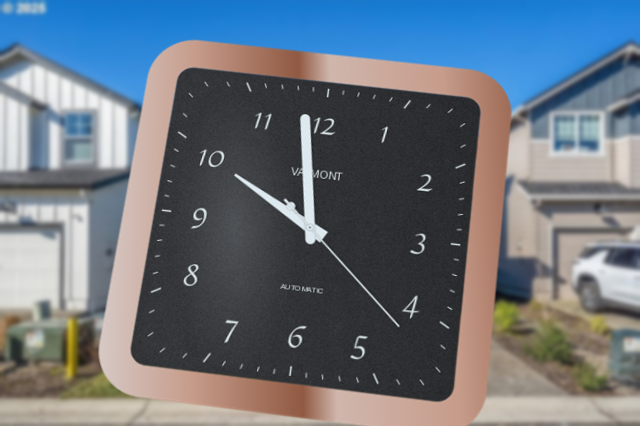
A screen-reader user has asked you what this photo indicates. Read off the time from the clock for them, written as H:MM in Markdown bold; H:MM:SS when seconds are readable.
**9:58:22**
